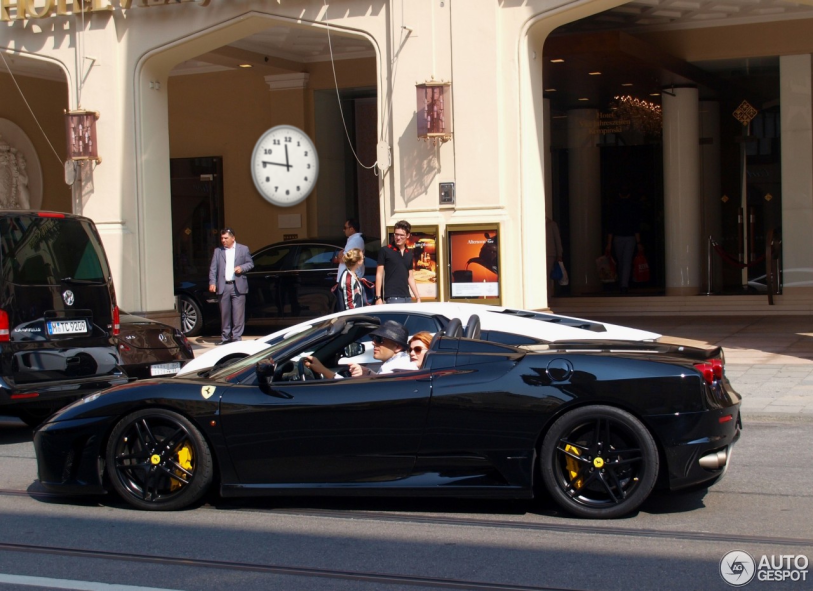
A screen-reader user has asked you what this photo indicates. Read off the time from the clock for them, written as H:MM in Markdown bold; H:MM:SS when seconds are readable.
**11:46**
